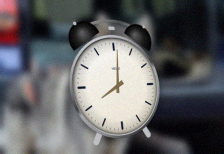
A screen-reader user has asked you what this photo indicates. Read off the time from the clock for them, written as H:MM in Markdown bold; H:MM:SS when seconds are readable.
**8:01**
